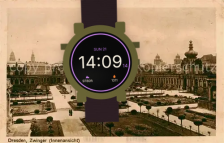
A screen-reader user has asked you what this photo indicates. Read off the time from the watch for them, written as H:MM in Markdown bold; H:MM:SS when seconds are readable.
**14:09**
